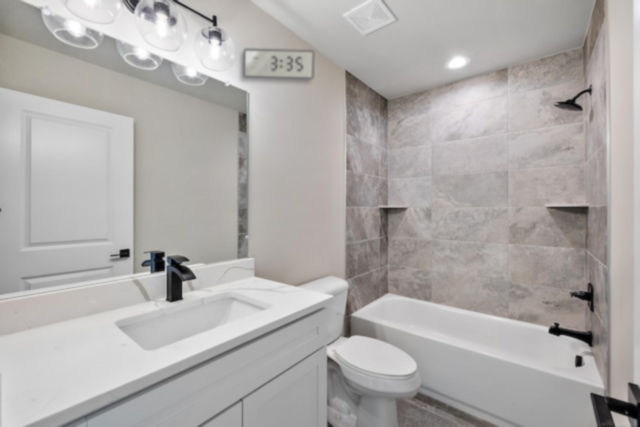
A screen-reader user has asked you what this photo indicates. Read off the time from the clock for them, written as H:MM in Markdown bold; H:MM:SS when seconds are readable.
**3:35**
